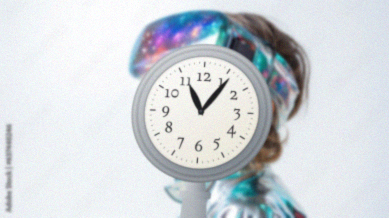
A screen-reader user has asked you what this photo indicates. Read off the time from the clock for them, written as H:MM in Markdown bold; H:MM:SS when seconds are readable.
**11:06**
